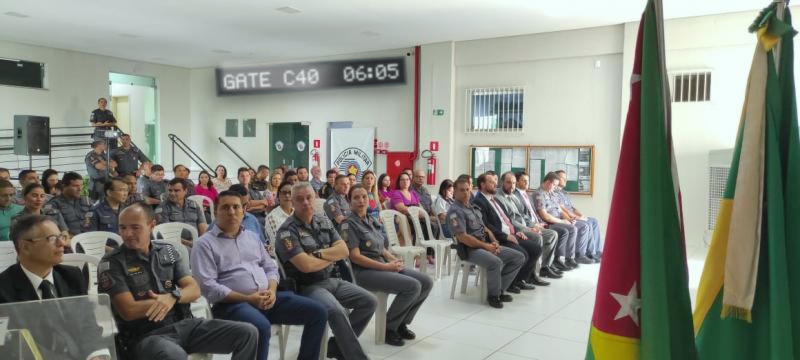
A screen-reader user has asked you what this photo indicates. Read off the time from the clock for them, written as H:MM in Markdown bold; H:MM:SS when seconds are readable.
**6:05**
